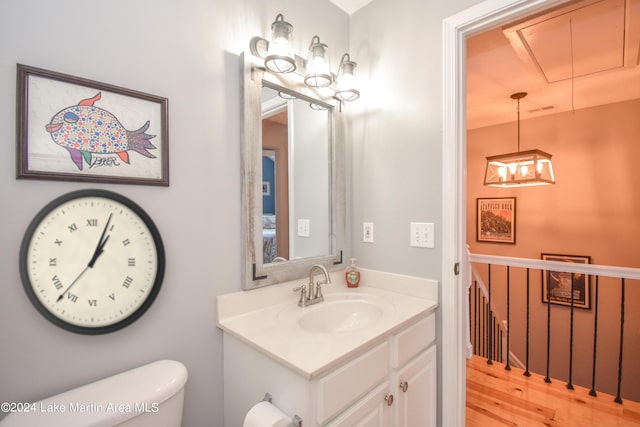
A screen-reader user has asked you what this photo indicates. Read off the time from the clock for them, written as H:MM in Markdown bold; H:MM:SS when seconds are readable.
**1:03:37**
